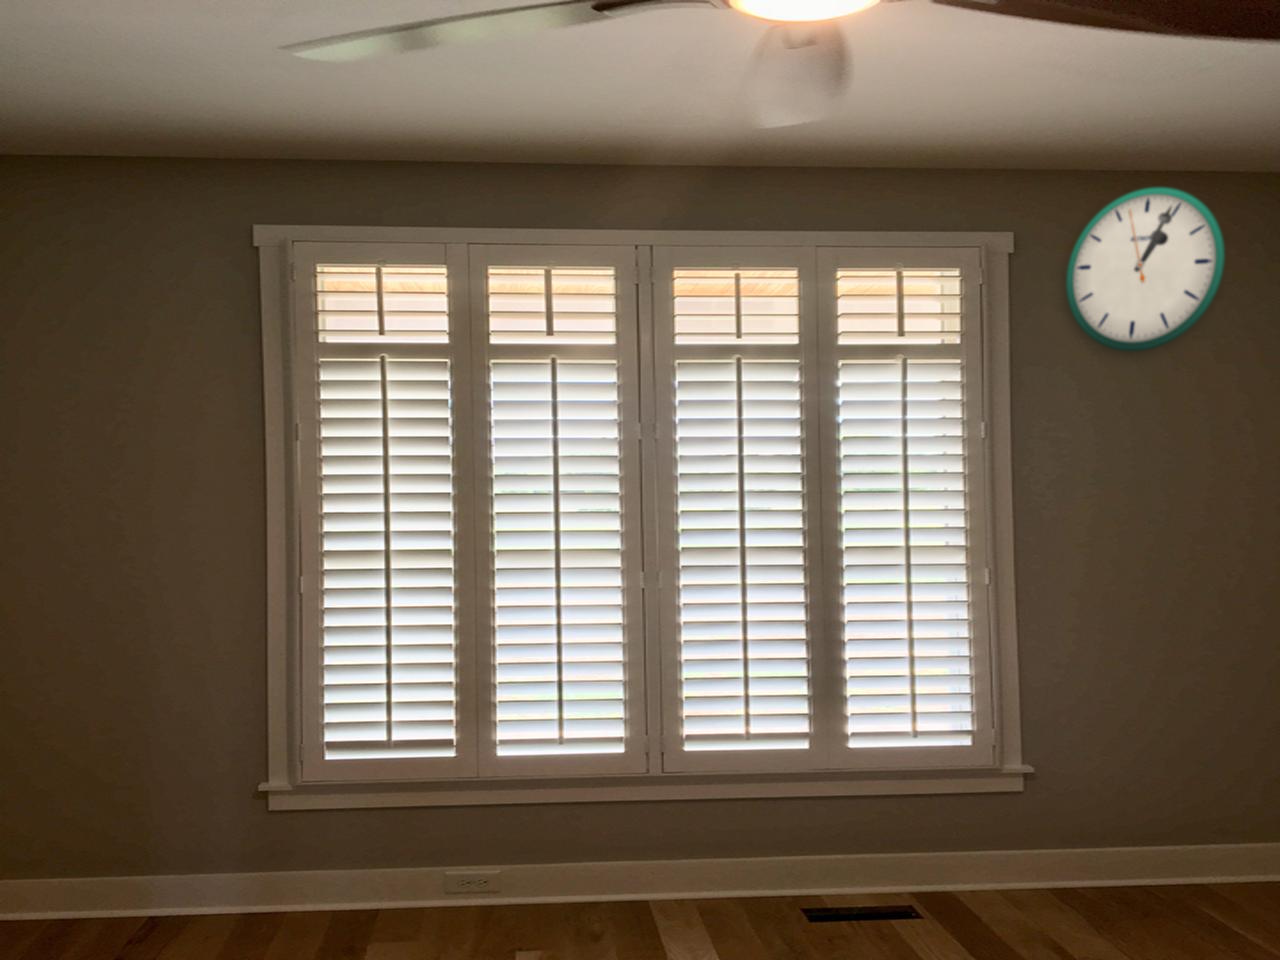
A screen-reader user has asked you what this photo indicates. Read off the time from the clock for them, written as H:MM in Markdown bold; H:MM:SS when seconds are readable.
**1:03:57**
